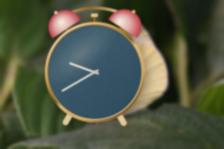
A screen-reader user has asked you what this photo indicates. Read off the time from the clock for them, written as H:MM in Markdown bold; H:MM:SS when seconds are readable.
**9:40**
